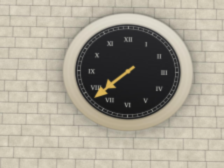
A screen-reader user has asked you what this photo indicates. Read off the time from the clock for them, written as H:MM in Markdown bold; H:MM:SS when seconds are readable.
**7:38**
